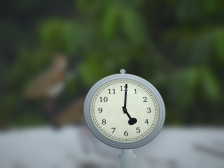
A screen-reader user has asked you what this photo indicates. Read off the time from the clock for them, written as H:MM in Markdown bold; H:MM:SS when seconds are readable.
**5:01**
